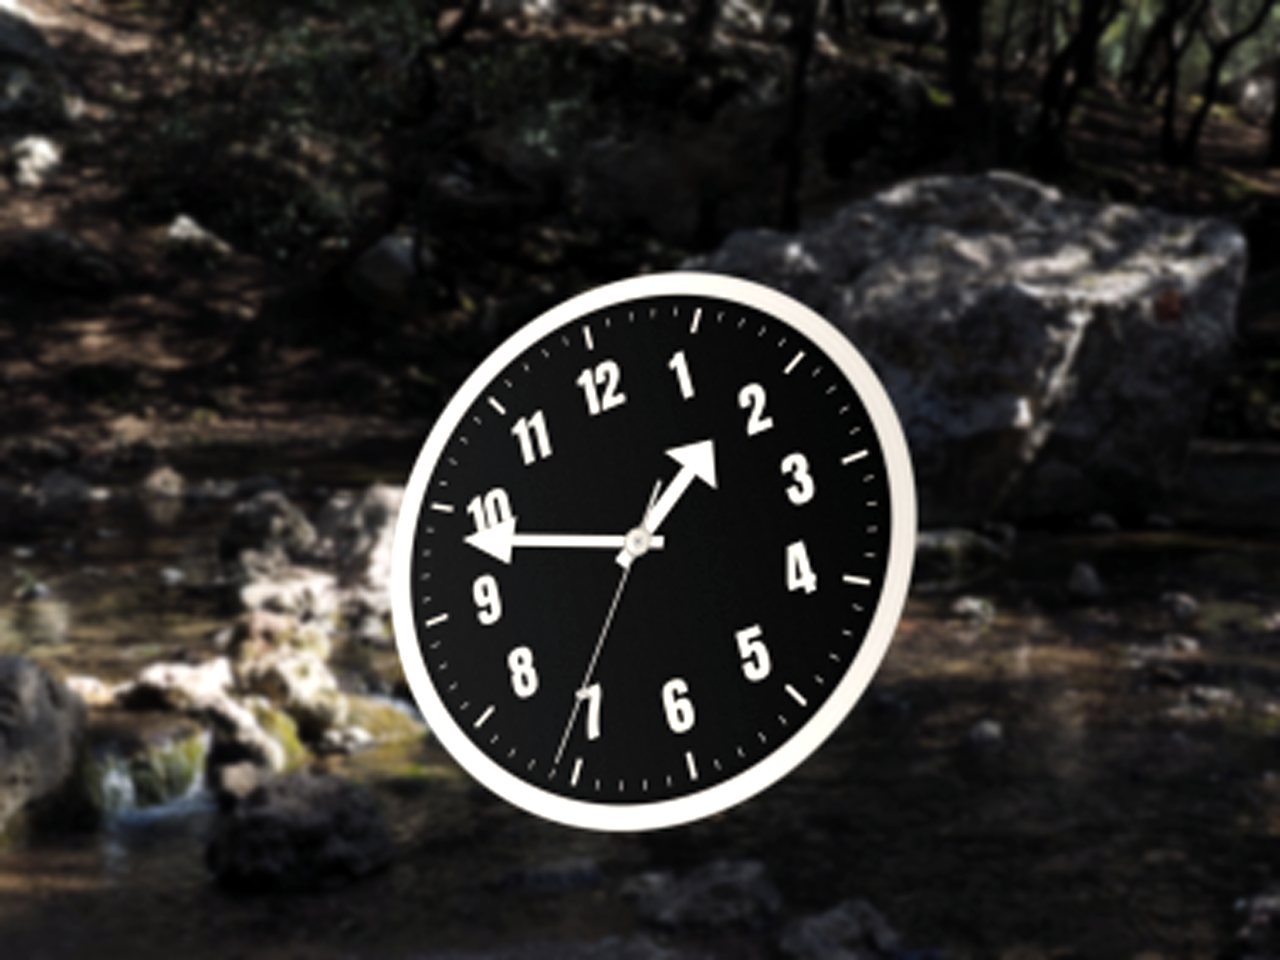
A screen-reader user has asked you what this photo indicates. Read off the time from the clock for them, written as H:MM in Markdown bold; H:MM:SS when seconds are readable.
**1:48:36**
